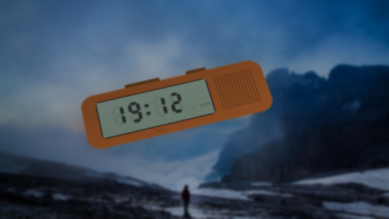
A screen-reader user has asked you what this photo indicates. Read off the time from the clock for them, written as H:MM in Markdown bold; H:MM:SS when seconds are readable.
**19:12**
